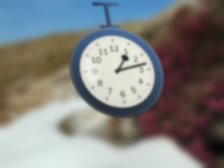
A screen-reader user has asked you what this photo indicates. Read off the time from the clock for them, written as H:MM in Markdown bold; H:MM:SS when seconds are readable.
**1:13**
